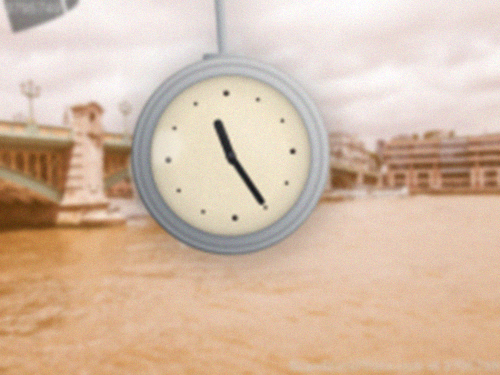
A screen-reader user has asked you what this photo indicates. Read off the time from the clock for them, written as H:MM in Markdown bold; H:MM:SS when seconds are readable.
**11:25**
